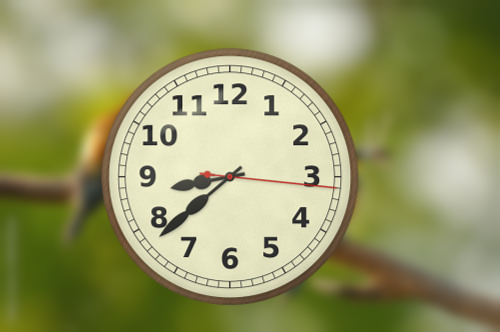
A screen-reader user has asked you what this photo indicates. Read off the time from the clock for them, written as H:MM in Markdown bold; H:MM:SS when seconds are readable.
**8:38:16**
